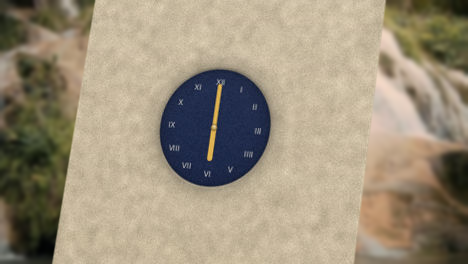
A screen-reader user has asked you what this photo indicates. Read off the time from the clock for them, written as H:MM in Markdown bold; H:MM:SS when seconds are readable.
**6:00**
